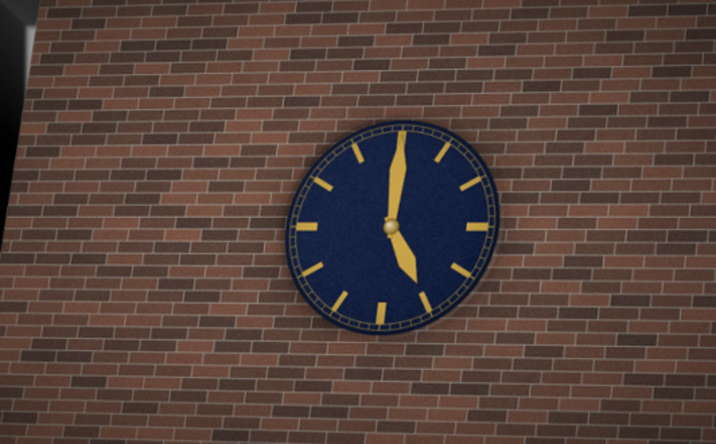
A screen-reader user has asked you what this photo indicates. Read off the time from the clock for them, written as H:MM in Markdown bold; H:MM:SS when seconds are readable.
**5:00**
